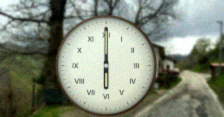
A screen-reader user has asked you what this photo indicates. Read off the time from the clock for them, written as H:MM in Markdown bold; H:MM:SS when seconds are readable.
**6:00**
